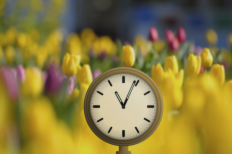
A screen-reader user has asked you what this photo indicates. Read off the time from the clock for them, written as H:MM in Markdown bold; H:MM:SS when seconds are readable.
**11:04**
